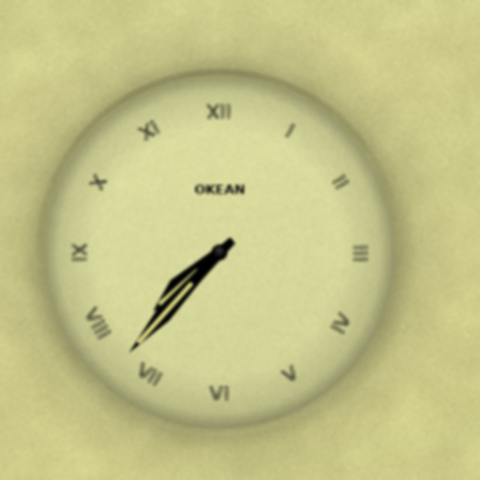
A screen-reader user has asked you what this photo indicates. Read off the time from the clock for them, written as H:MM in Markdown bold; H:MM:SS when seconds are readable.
**7:37**
